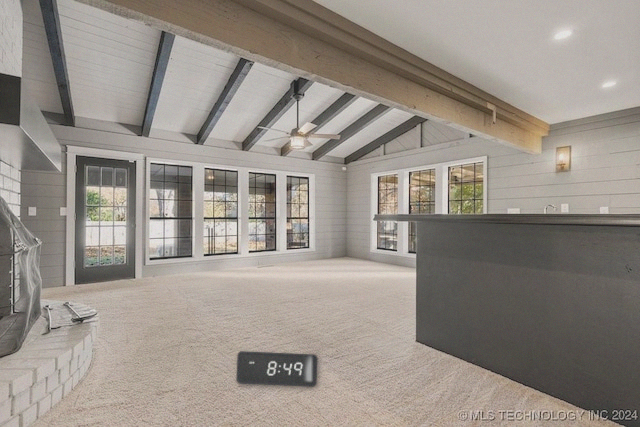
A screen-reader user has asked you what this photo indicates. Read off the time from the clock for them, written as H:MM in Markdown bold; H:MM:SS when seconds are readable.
**8:49**
